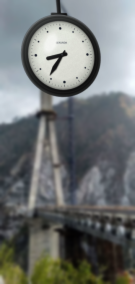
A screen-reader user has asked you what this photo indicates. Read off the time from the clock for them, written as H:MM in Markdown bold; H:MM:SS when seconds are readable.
**8:36**
